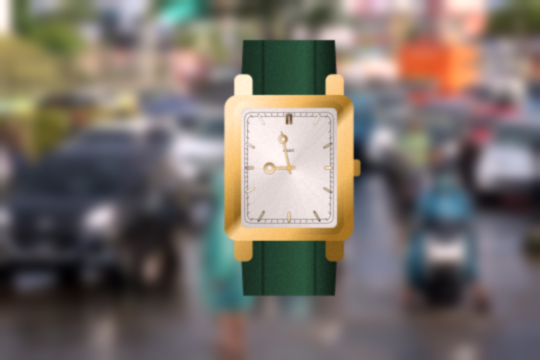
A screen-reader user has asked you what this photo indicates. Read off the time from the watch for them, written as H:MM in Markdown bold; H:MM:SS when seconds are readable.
**8:58**
